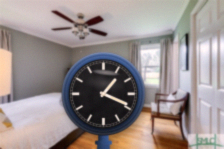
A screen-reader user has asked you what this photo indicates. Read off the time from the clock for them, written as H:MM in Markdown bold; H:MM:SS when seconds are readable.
**1:19**
